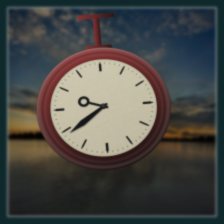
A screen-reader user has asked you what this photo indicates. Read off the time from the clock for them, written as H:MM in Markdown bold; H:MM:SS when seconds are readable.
**9:39**
